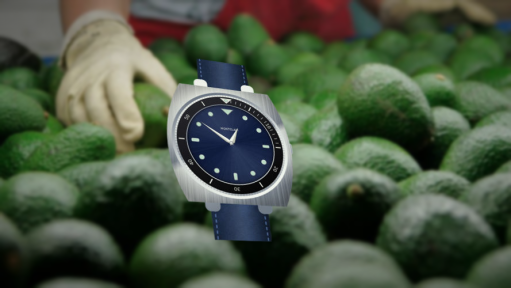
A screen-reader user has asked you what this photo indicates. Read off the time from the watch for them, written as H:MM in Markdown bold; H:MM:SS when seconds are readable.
**12:51**
